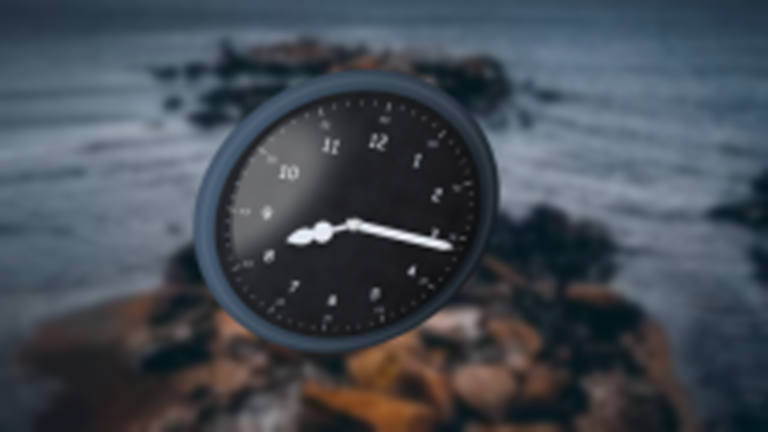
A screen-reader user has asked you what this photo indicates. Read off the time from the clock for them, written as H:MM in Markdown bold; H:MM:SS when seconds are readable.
**8:16**
